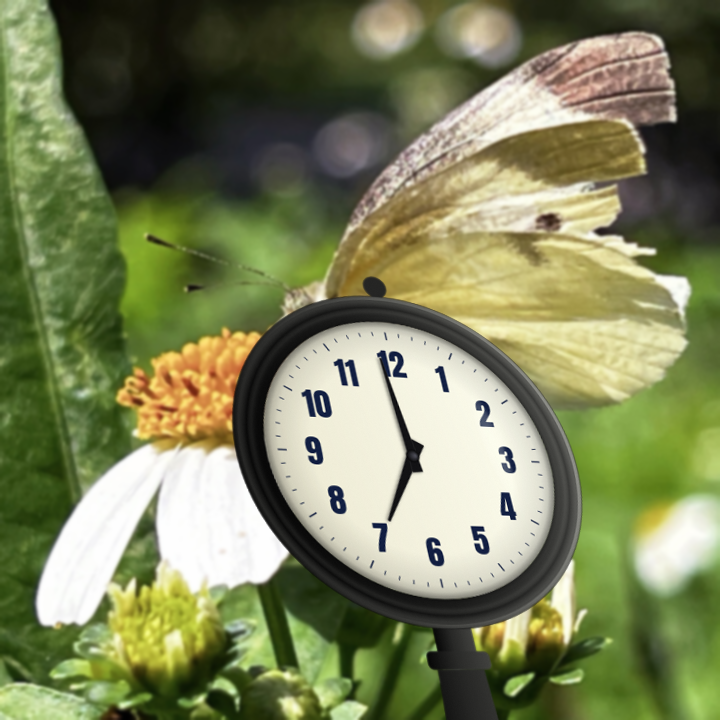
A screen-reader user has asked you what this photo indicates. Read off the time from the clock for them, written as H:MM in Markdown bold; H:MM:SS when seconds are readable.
**6:59**
